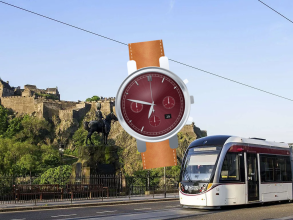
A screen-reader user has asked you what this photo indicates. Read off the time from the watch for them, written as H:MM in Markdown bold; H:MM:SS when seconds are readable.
**6:48**
